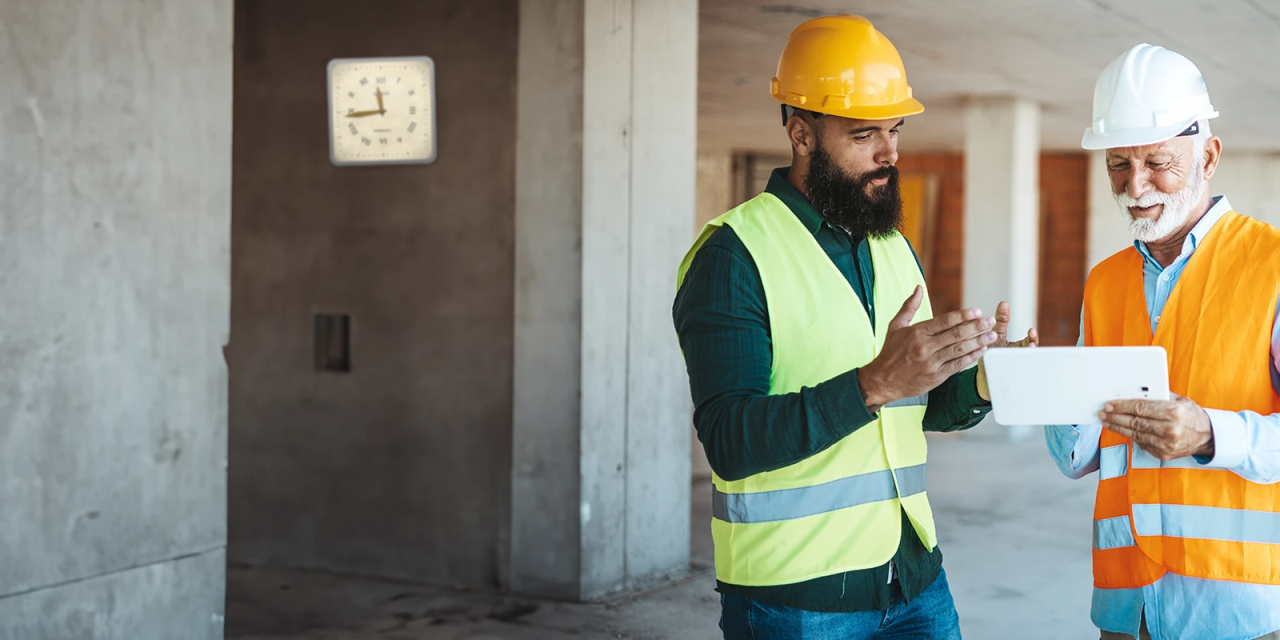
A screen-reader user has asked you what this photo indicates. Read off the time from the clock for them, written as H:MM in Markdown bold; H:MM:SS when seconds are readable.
**11:44**
